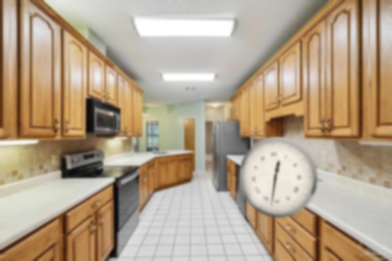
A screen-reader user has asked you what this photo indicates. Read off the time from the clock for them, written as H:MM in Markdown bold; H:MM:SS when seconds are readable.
**12:32**
